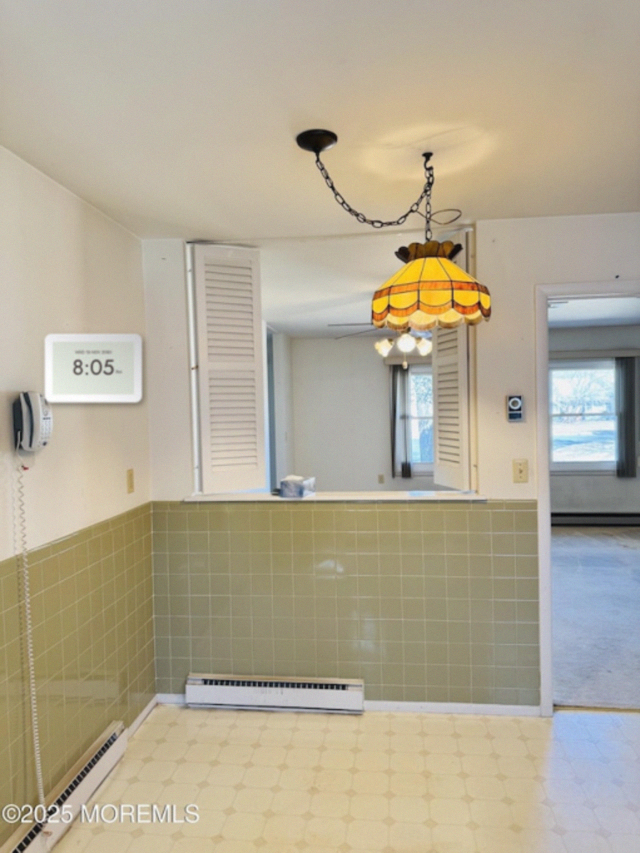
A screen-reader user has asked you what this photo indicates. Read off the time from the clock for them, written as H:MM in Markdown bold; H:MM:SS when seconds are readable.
**8:05**
